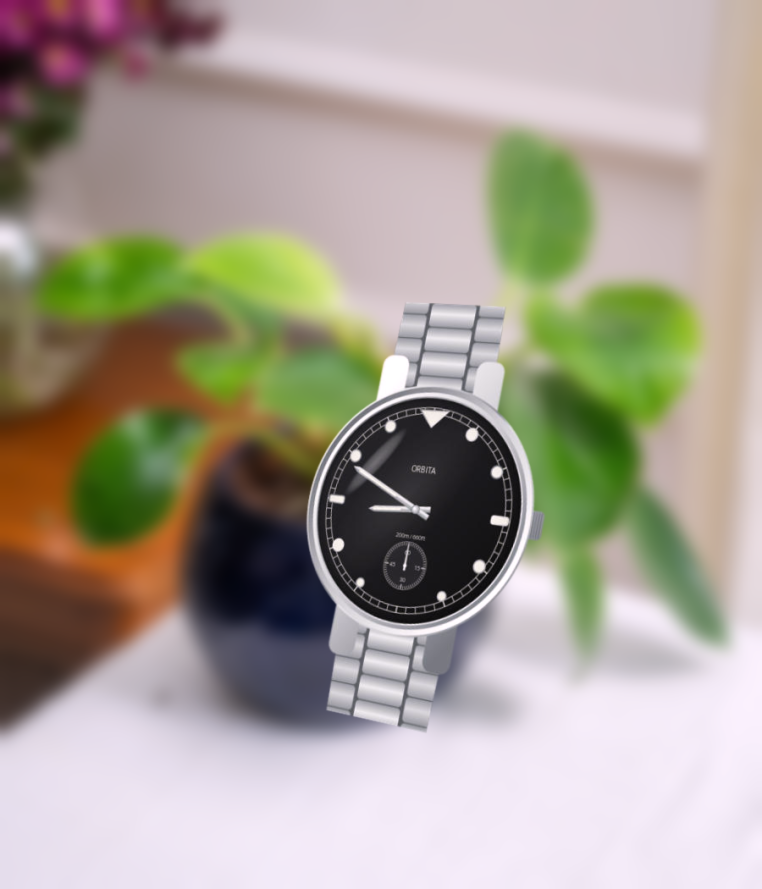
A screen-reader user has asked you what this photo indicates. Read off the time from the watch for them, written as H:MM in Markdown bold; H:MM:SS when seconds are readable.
**8:49**
